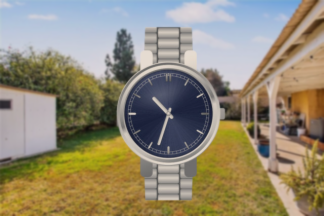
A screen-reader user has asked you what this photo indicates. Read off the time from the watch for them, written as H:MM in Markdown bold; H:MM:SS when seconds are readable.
**10:33**
